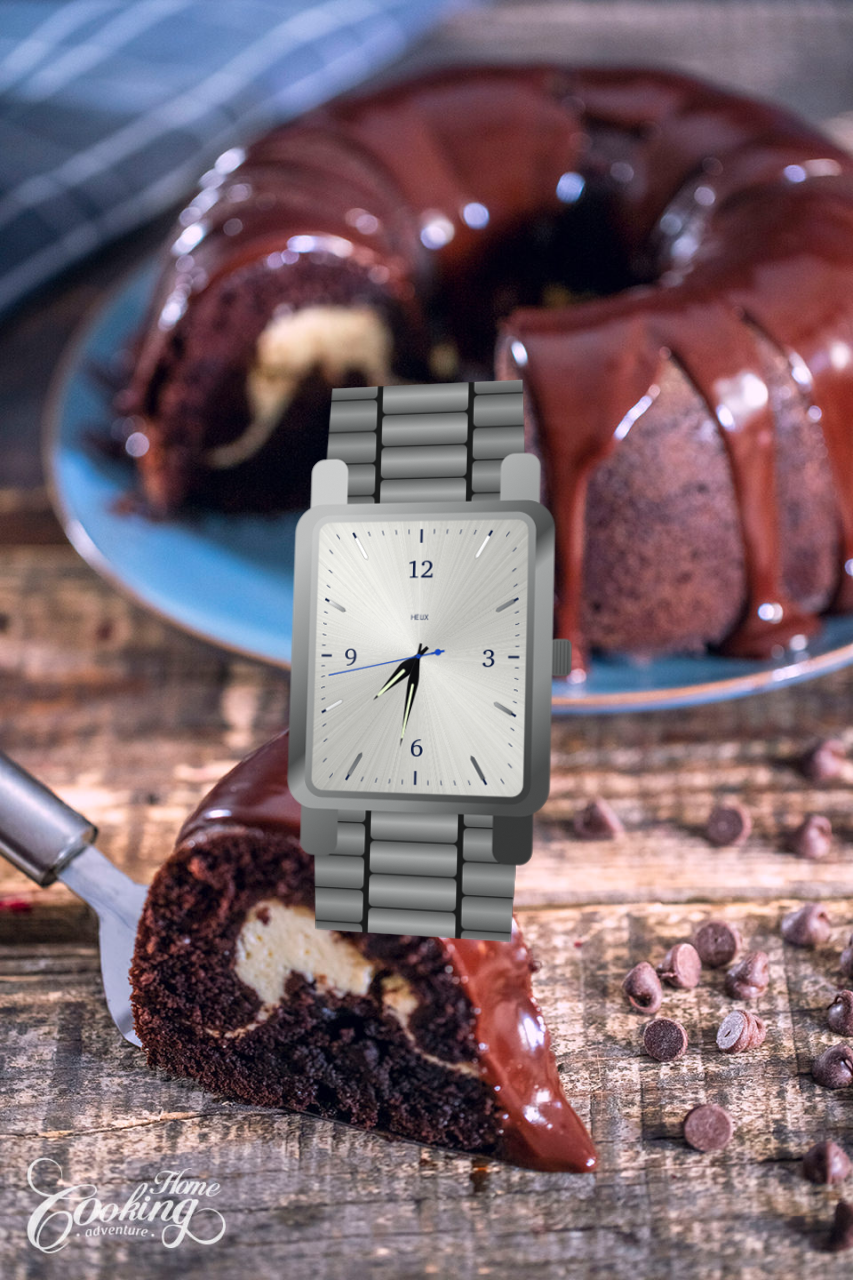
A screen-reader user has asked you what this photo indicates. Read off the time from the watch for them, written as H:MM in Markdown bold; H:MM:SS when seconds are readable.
**7:31:43**
